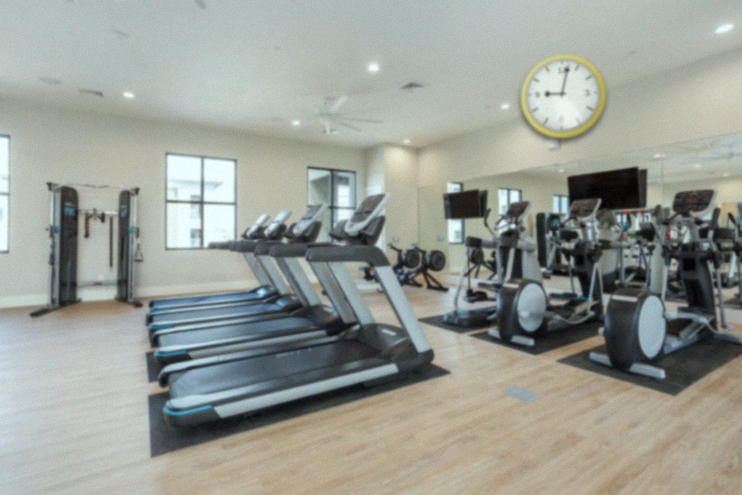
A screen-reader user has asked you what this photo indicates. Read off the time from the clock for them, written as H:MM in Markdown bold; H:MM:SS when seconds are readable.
**9:02**
